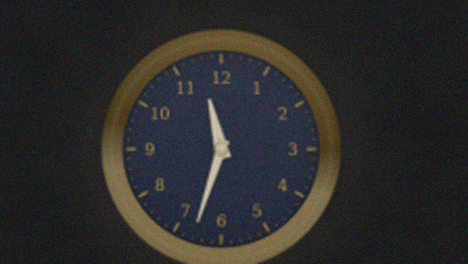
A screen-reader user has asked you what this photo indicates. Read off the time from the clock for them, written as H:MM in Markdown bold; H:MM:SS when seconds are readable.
**11:33**
